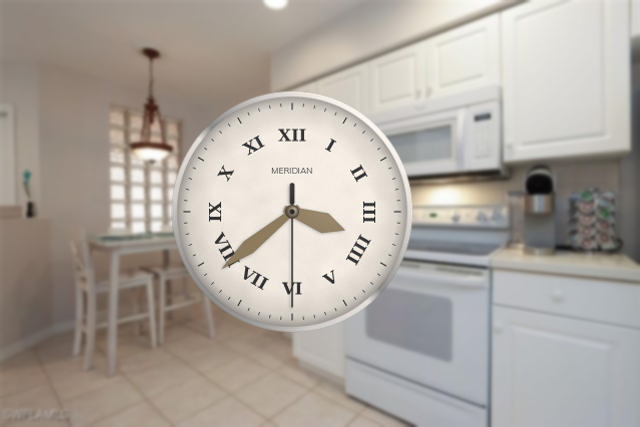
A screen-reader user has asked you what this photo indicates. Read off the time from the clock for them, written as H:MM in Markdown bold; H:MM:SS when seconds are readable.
**3:38:30**
